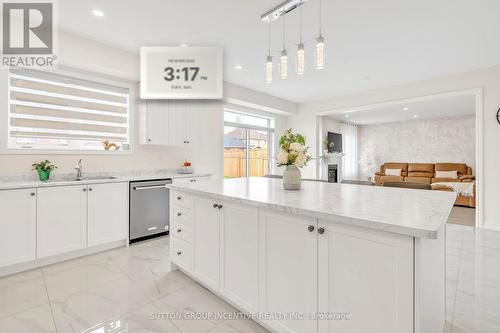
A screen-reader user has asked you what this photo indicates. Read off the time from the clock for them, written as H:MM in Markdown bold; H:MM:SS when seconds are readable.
**3:17**
